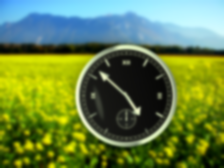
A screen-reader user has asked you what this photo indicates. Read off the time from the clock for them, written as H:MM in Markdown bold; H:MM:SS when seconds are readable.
**4:52**
